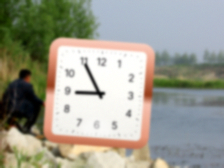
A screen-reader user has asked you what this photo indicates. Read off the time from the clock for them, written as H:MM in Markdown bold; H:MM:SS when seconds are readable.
**8:55**
